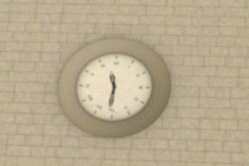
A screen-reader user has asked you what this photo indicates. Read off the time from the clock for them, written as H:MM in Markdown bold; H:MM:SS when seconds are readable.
**11:31**
